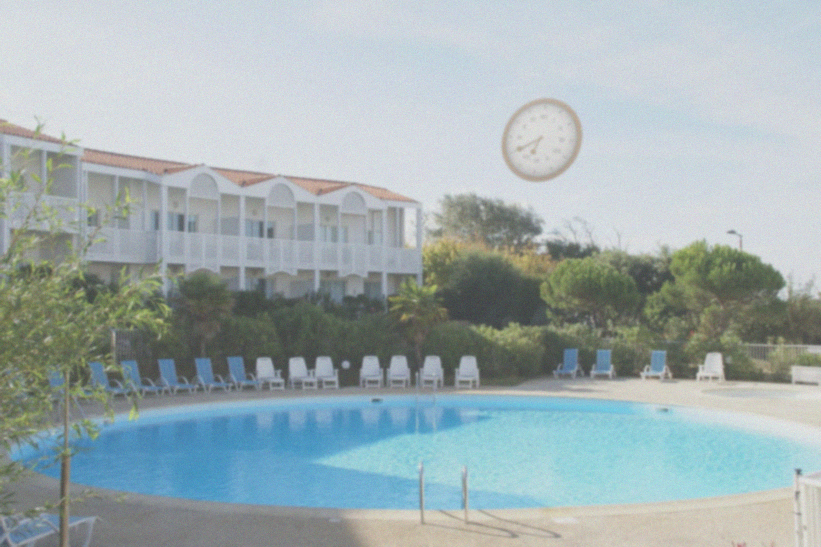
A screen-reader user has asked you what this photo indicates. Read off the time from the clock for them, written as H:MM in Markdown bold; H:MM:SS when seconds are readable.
**6:40**
